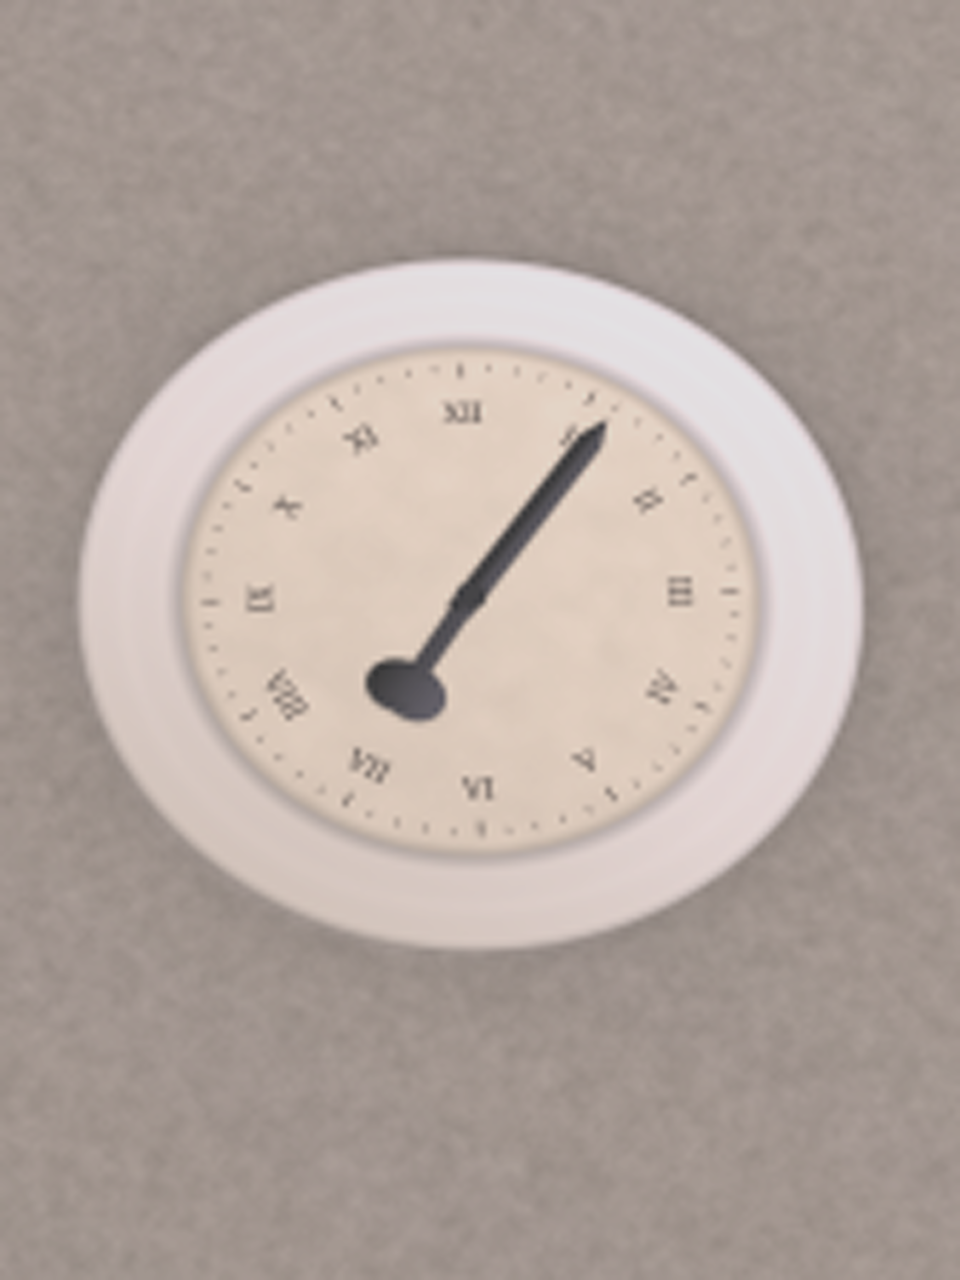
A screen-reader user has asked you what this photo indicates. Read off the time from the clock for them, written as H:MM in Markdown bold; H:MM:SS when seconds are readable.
**7:06**
